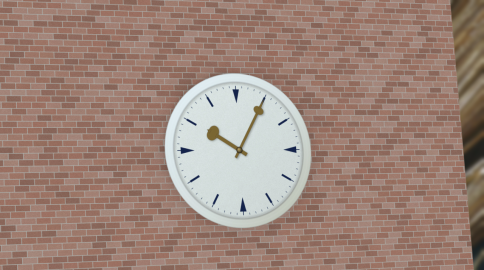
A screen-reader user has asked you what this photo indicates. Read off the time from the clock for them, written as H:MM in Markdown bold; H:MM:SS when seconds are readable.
**10:05**
